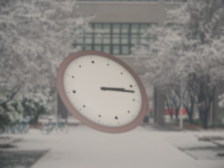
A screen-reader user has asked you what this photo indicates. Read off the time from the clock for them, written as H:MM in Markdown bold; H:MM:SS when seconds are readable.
**3:17**
